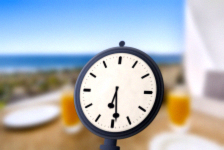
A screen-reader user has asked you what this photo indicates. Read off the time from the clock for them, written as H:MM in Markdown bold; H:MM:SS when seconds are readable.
**6:29**
